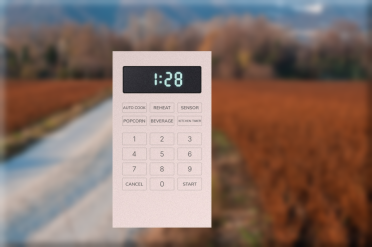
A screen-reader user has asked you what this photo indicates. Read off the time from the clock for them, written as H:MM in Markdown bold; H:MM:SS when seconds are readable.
**1:28**
